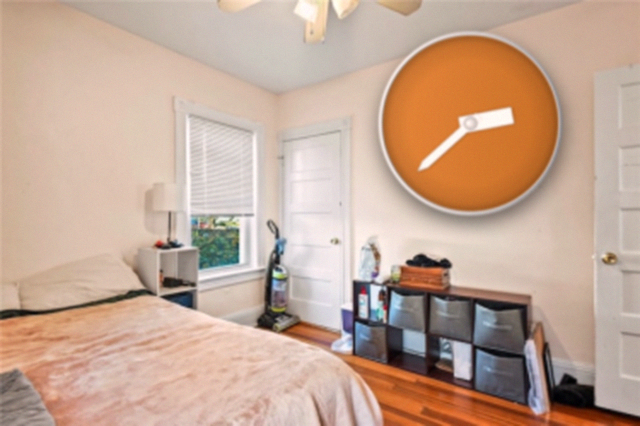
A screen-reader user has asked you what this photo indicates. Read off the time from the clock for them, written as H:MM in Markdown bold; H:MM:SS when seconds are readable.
**2:38**
